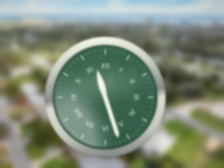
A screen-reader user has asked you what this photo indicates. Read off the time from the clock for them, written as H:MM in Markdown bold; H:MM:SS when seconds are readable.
**11:27**
